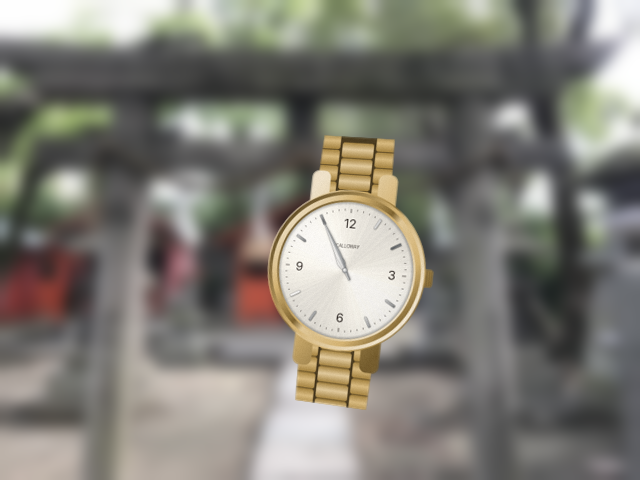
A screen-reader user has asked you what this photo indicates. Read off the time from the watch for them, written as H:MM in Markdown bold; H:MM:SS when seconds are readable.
**10:55**
